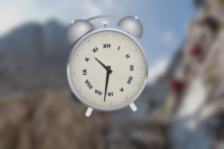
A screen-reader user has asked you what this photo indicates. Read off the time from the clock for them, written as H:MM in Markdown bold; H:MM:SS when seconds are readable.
**10:32**
